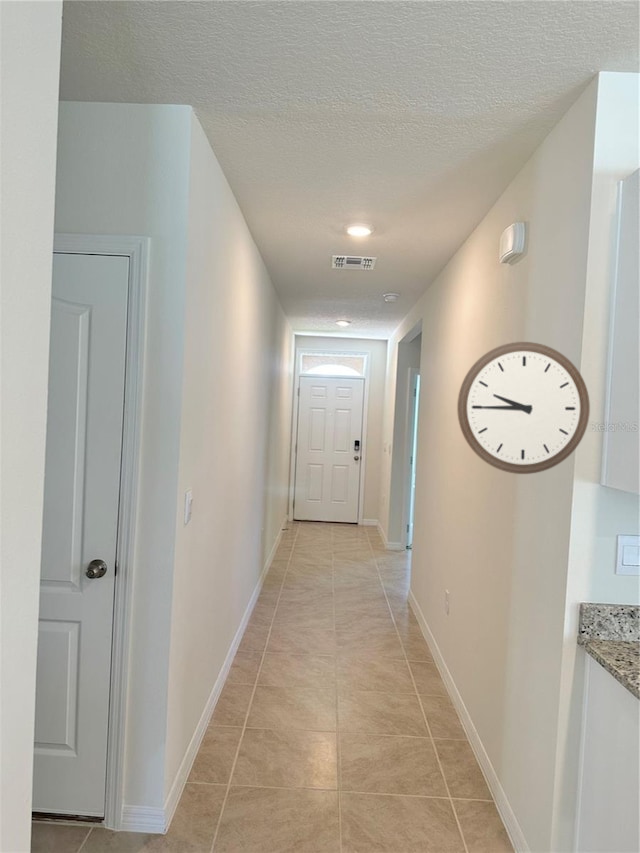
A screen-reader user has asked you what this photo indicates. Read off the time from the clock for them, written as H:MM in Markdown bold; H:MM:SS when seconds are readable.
**9:45**
